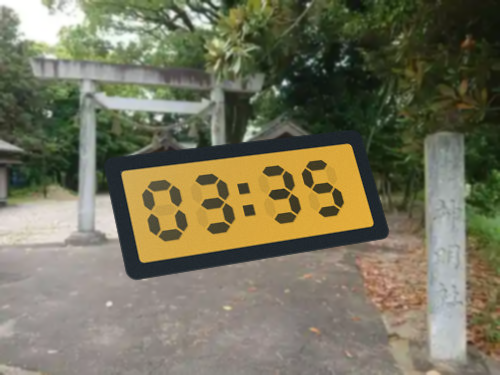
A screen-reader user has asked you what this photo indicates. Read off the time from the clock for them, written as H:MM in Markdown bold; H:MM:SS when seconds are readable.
**3:35**
